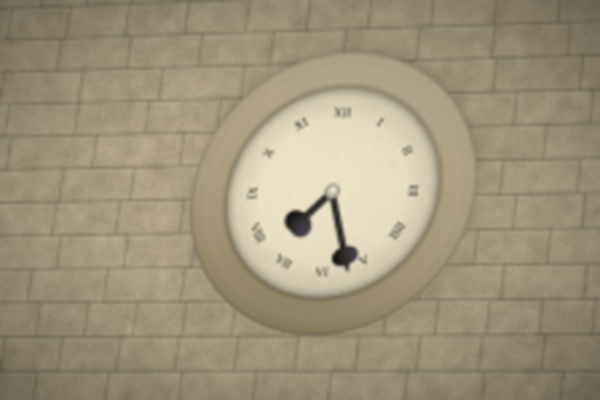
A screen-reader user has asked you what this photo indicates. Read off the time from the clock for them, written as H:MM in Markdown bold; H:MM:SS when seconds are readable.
**7:27**
